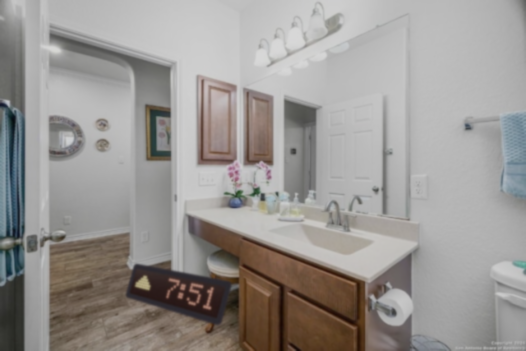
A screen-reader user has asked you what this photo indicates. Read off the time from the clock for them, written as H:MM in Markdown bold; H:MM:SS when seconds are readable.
**7:51**
